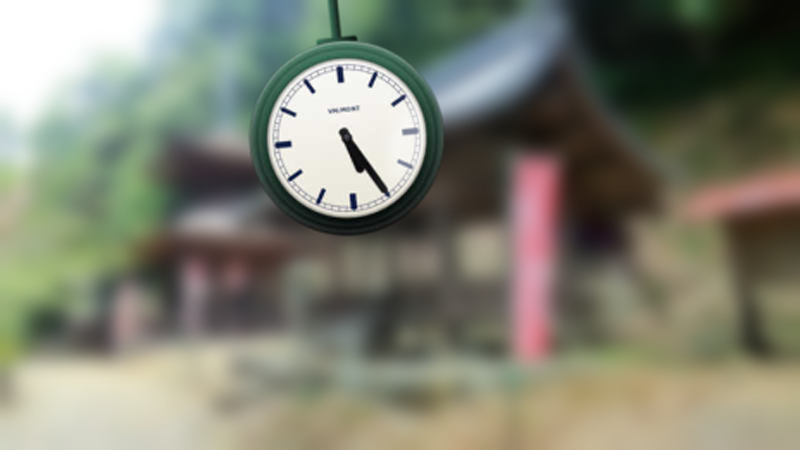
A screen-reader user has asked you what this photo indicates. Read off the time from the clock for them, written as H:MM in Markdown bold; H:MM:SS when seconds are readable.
**5:25**
